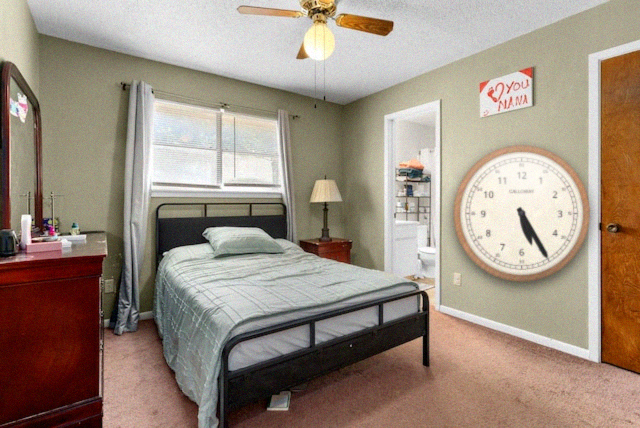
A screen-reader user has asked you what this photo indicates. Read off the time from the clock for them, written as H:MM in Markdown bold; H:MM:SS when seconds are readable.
**5:25**
